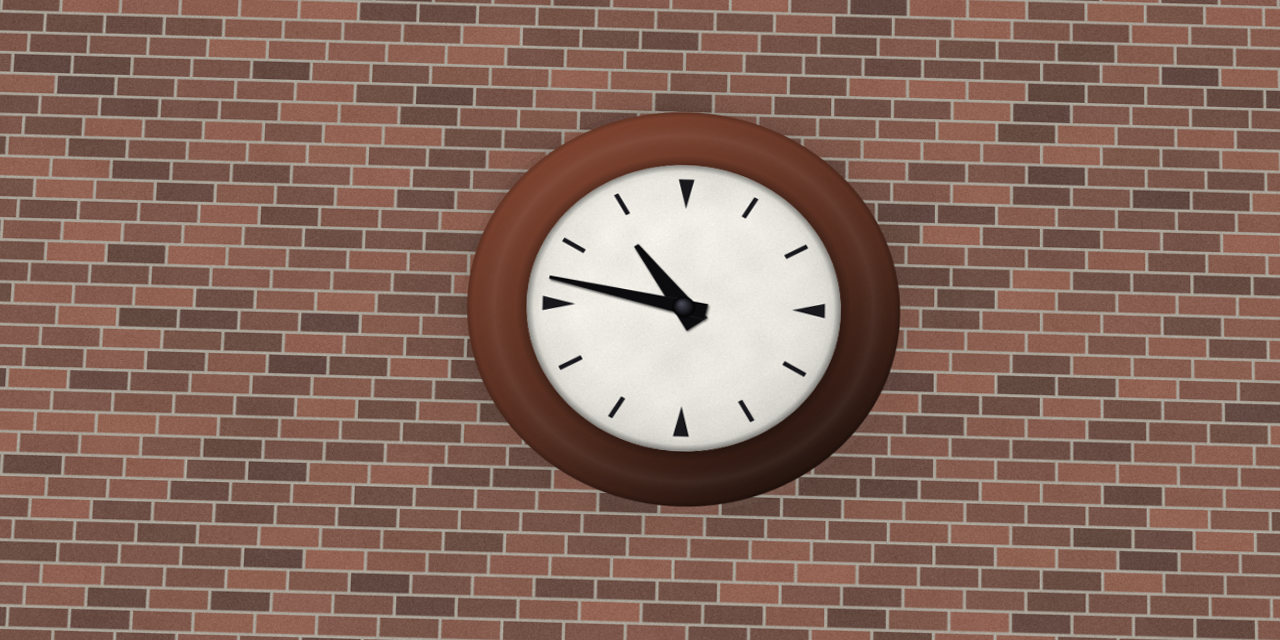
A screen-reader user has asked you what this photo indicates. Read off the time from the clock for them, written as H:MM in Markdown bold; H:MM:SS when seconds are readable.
**10:47**
